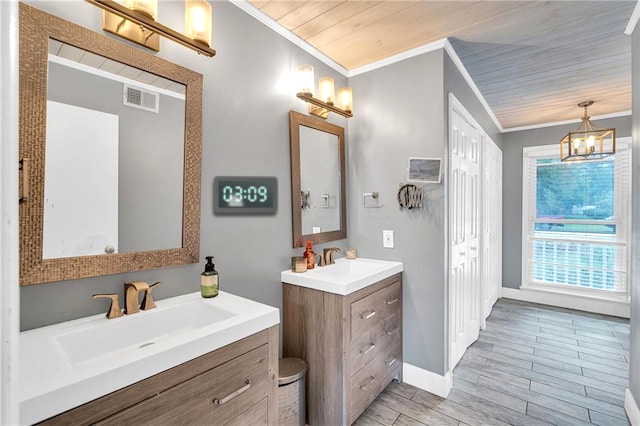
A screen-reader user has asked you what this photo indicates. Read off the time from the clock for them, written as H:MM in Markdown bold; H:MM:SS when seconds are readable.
**3:09**
